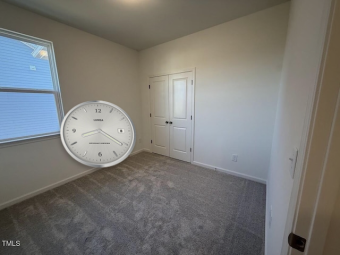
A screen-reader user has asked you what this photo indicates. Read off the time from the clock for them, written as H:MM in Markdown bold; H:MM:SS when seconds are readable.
**8:21**
